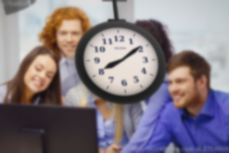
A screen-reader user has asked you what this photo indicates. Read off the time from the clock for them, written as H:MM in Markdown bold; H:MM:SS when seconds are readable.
**8:09**
